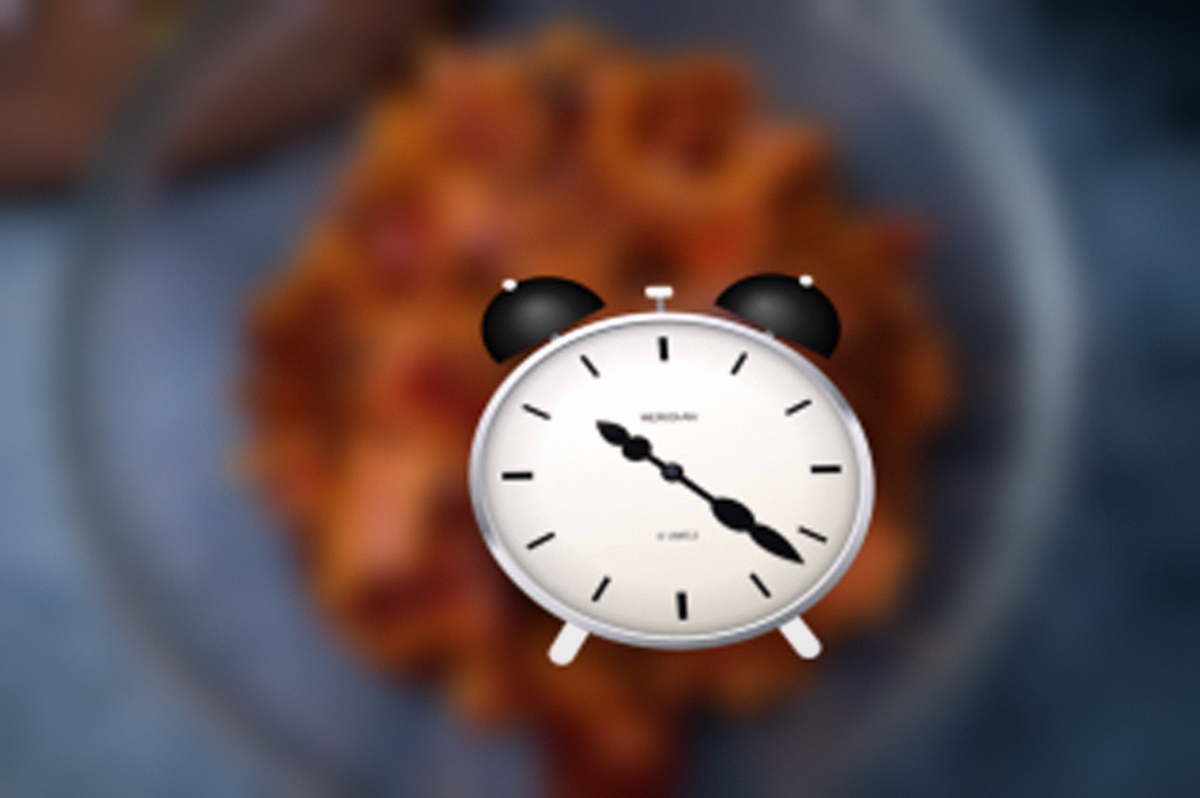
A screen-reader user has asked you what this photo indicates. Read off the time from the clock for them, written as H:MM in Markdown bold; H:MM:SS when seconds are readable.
**10:22**
